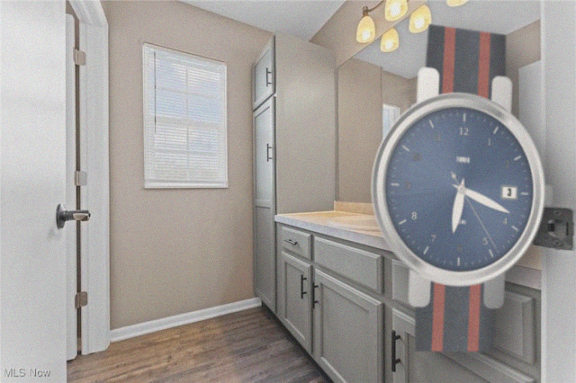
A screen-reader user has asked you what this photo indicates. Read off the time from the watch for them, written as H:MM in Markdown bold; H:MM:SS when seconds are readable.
**6:18:24**
